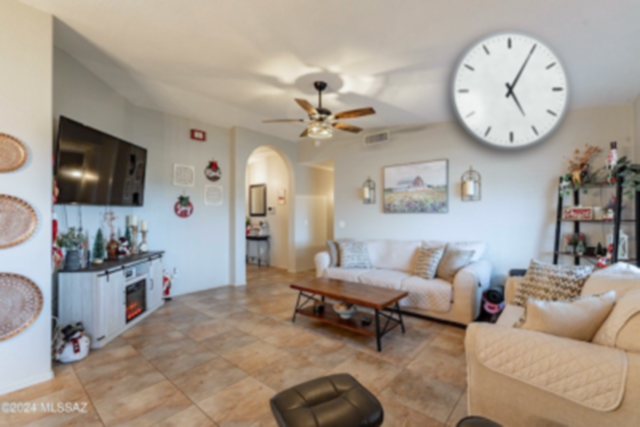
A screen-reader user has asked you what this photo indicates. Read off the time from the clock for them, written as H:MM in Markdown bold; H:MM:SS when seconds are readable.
**5:05**
